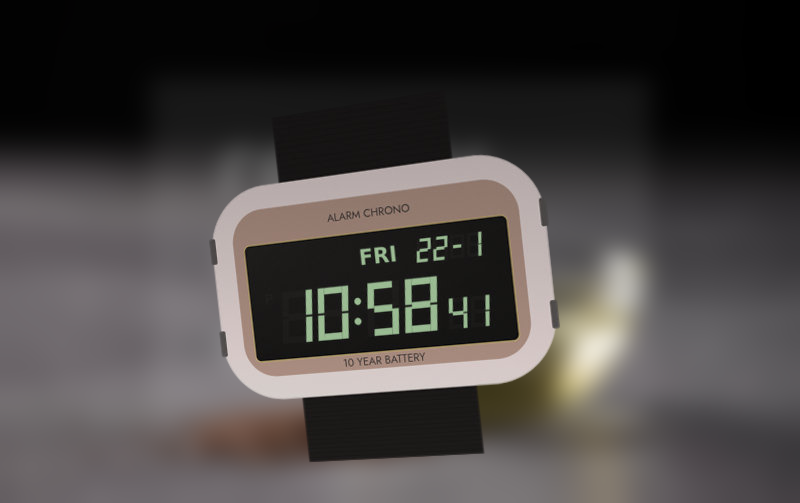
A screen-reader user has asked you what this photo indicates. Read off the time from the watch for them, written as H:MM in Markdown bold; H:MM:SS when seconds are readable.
**10:58:41**
